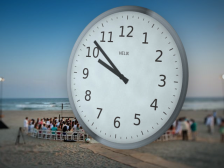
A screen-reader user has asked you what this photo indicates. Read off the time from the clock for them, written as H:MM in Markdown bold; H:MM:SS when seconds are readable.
**9:52**
